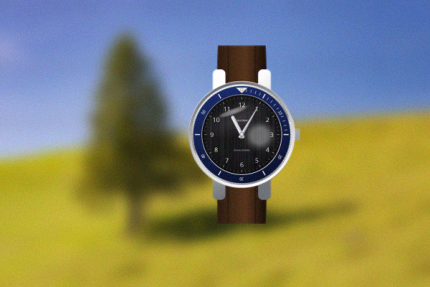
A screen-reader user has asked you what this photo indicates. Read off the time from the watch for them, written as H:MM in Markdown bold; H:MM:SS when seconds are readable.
**11:05**
